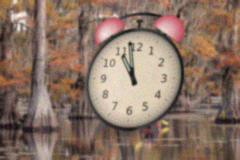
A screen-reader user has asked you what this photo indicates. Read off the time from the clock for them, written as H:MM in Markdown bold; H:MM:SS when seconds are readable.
**10:58**
